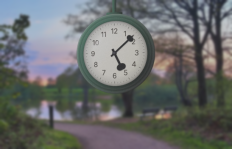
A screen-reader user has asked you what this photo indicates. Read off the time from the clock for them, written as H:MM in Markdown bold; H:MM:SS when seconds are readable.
**5:08**
